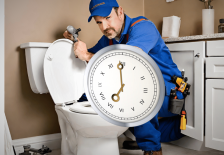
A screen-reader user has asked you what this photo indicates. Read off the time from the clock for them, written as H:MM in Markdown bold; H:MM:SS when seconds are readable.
**6:59**
